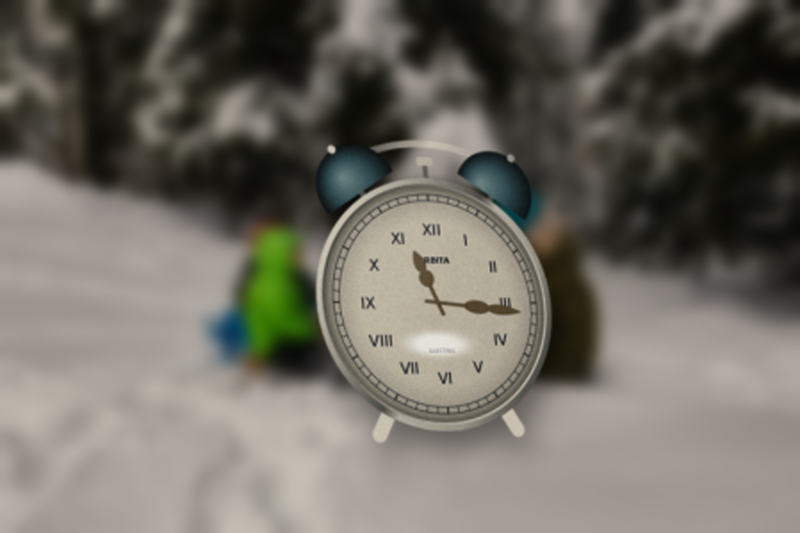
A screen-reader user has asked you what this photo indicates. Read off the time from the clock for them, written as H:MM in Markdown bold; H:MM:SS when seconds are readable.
**11:16**
